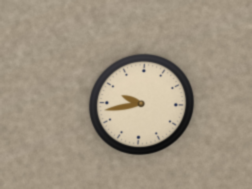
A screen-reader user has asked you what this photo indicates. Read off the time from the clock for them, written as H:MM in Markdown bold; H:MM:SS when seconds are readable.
**9:43**
